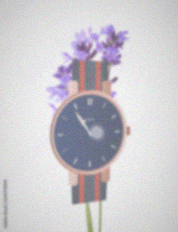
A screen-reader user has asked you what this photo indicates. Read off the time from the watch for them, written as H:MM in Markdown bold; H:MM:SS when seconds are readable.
**10:54**
